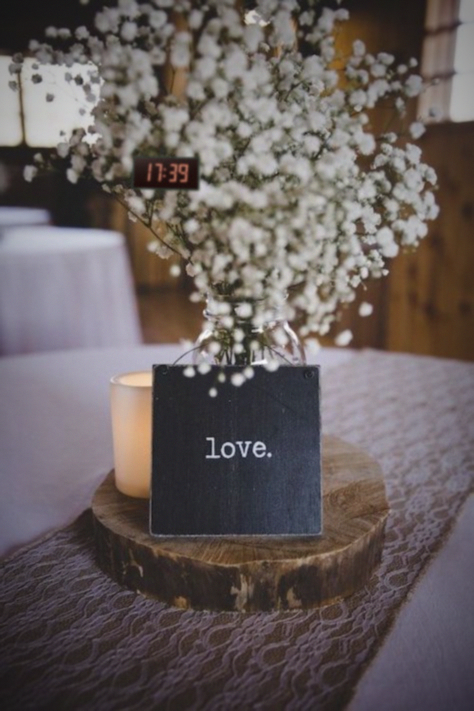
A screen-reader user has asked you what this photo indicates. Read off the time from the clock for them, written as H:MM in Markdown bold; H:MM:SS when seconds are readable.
**17:39**
